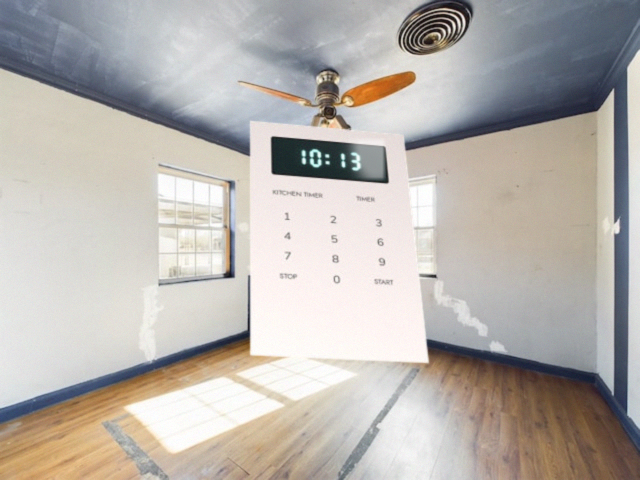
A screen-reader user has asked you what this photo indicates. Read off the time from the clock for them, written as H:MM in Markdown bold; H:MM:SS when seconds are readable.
**10:13**
